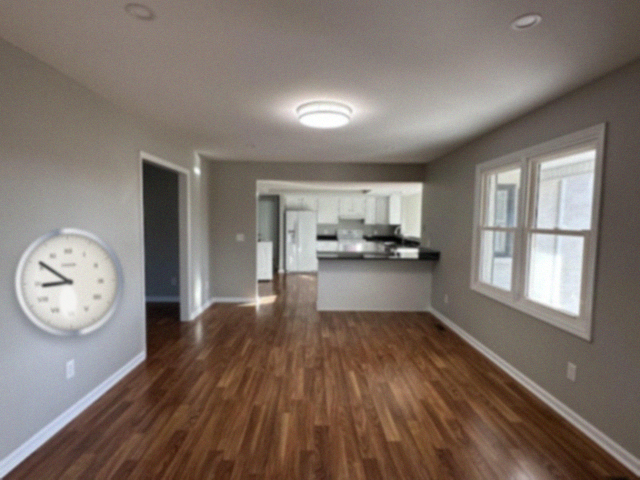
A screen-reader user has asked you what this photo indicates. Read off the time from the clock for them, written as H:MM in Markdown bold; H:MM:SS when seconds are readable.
**8:51**
